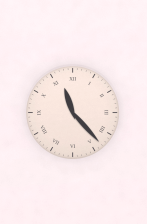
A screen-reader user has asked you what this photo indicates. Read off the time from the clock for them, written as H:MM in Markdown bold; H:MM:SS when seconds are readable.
**11:23**
